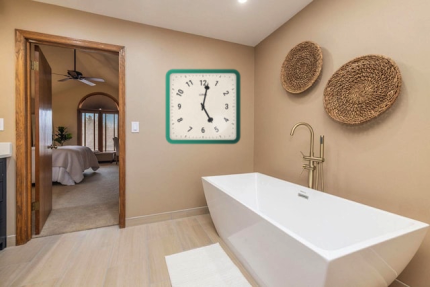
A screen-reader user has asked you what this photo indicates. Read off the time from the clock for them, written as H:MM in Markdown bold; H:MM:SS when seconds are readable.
**5:02**
